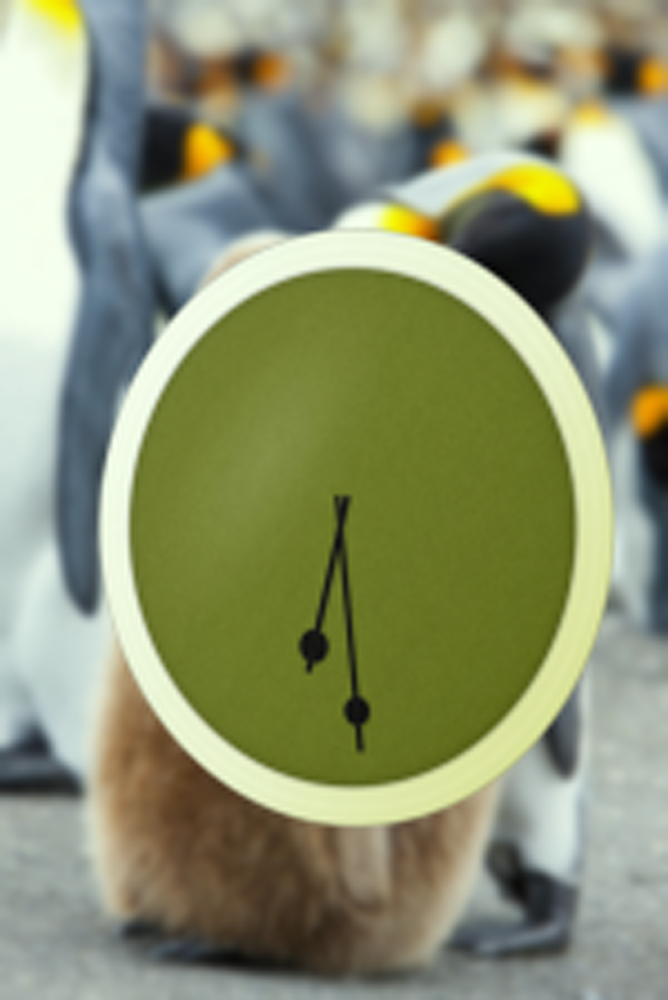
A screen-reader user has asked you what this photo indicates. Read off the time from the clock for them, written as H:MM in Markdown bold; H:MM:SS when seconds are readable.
**6:29**
